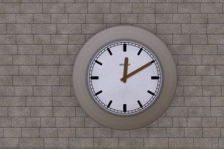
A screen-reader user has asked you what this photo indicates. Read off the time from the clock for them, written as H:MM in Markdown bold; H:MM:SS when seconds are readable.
**12:10**
